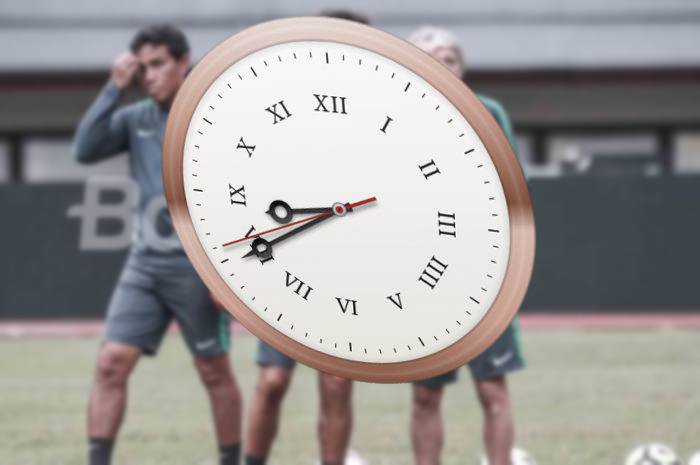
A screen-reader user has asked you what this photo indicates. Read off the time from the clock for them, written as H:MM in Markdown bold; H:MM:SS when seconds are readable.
**8:39:41**
